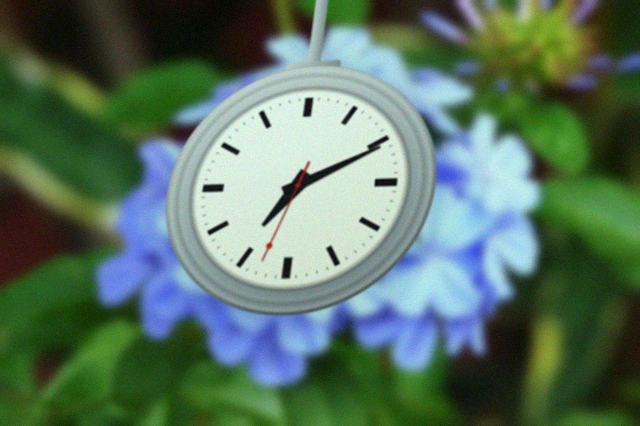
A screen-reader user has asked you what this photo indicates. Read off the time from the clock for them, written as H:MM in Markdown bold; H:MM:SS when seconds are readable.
**7:10:33**
